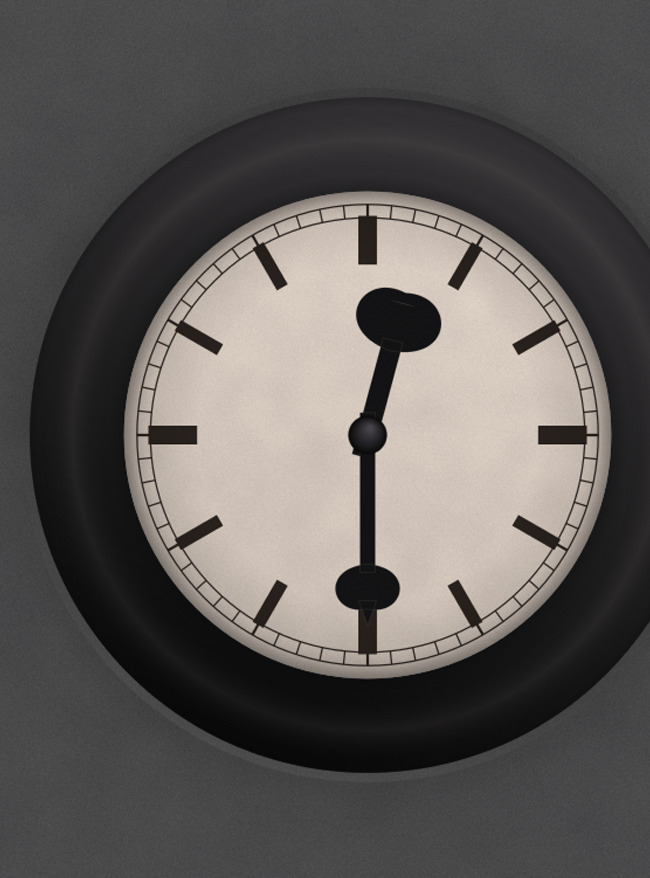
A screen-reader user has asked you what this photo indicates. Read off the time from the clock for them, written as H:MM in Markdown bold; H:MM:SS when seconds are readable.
**12:30**
